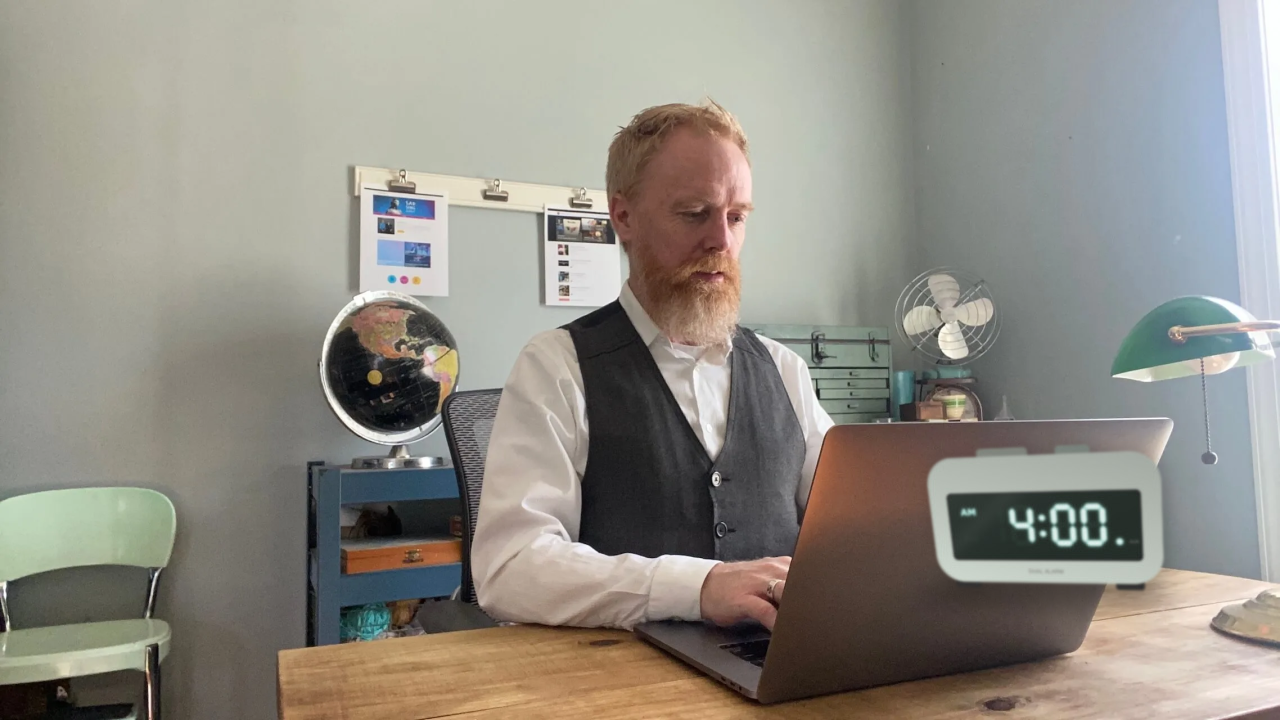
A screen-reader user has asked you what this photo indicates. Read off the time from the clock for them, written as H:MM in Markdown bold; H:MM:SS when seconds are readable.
**4:00**
